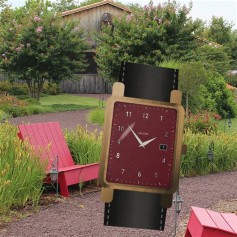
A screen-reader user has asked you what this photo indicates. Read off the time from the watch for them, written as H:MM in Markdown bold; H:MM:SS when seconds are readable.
**1:53**
